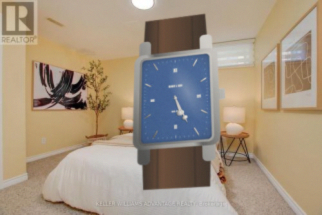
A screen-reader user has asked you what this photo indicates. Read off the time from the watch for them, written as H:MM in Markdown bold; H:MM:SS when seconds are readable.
**5:26**
